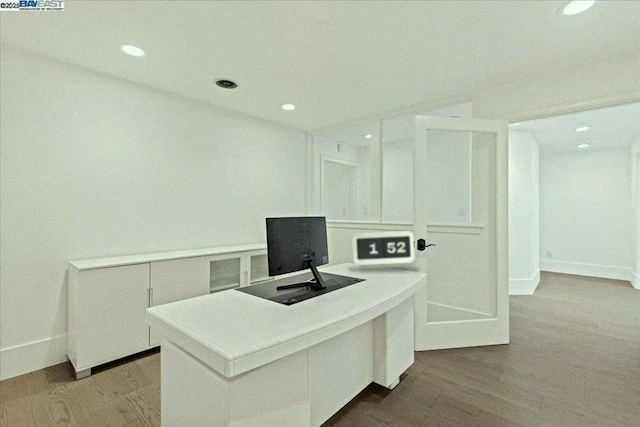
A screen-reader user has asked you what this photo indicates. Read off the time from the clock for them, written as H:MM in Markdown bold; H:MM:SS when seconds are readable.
**1:52**
